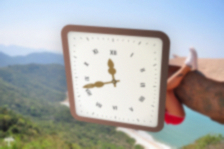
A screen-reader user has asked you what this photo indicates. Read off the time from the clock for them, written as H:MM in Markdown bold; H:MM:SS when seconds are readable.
**11:42**
